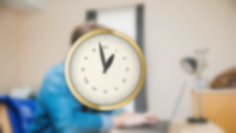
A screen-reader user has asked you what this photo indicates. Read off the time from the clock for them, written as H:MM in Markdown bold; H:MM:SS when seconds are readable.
**12:58**
